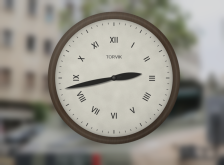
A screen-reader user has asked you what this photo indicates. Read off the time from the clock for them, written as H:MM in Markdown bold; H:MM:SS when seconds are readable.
**2:43**
